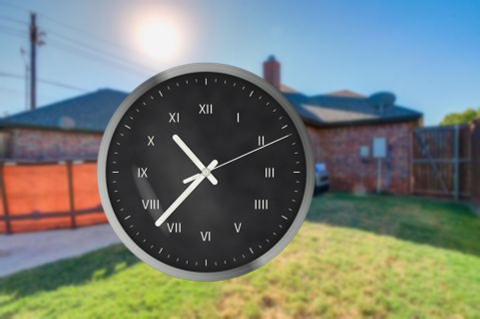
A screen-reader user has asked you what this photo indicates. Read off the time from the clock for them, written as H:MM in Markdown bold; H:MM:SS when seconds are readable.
**10:37:11**
